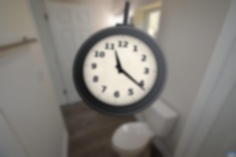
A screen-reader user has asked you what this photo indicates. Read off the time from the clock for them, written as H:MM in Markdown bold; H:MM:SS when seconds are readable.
**11:21**
